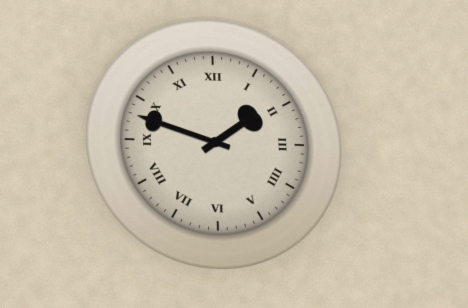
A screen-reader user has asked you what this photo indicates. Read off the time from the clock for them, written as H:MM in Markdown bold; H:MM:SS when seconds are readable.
**1:48**
